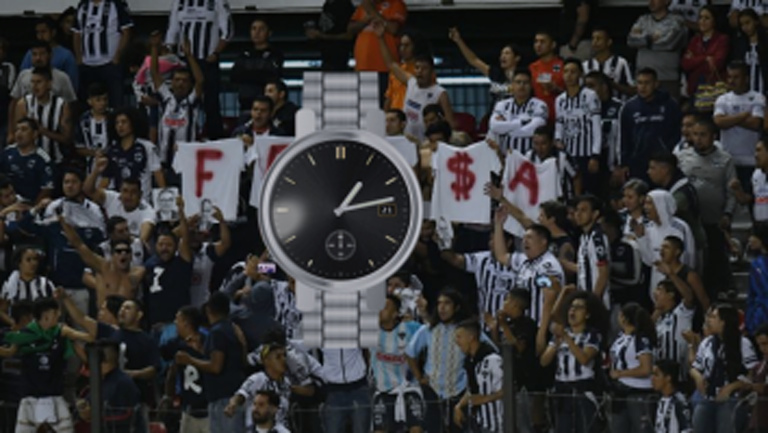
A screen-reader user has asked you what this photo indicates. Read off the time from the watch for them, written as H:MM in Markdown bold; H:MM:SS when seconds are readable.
**1:13**
